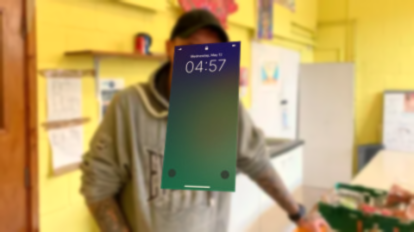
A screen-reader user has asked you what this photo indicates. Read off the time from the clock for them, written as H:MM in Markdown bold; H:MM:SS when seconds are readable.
**4:57**
